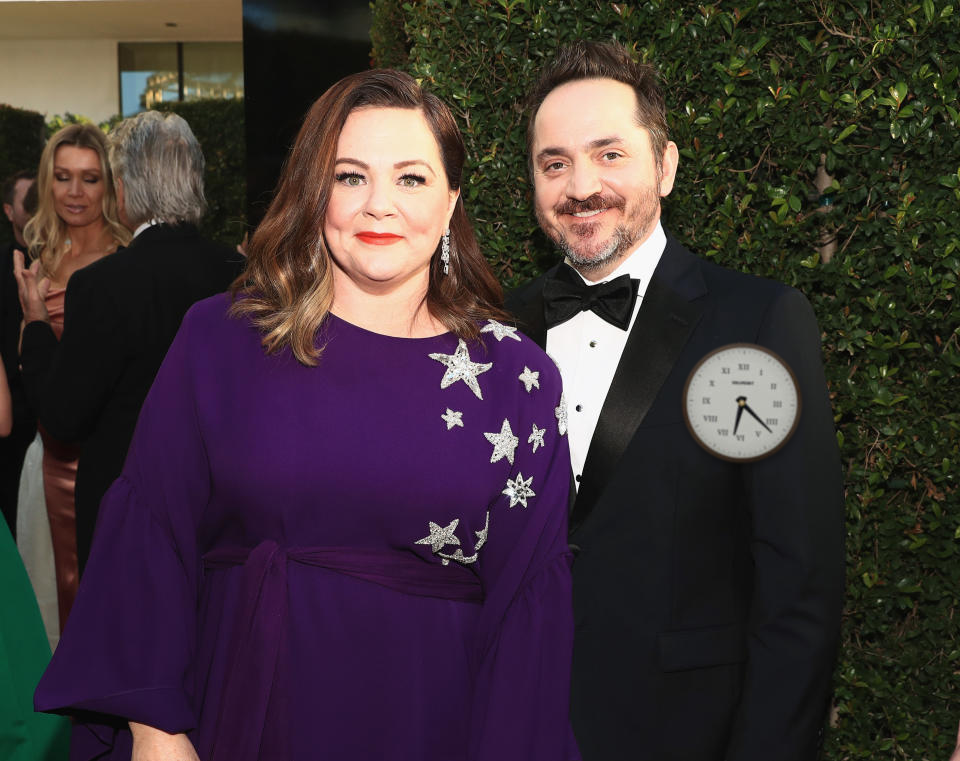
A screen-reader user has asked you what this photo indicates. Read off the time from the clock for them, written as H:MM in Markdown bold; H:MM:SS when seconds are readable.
**6:22**
